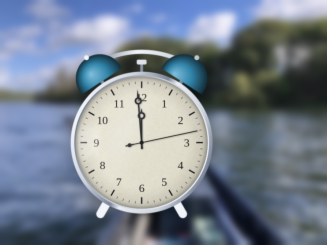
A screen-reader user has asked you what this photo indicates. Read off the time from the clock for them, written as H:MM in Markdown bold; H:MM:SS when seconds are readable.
**11:59:13**
